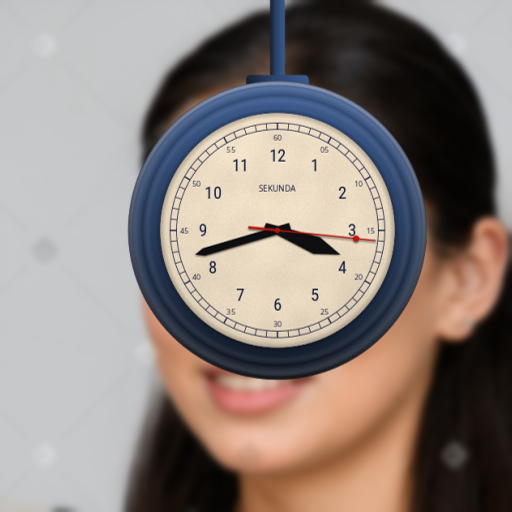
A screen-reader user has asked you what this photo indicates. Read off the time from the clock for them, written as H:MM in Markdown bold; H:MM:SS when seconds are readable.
**3:42:16**
